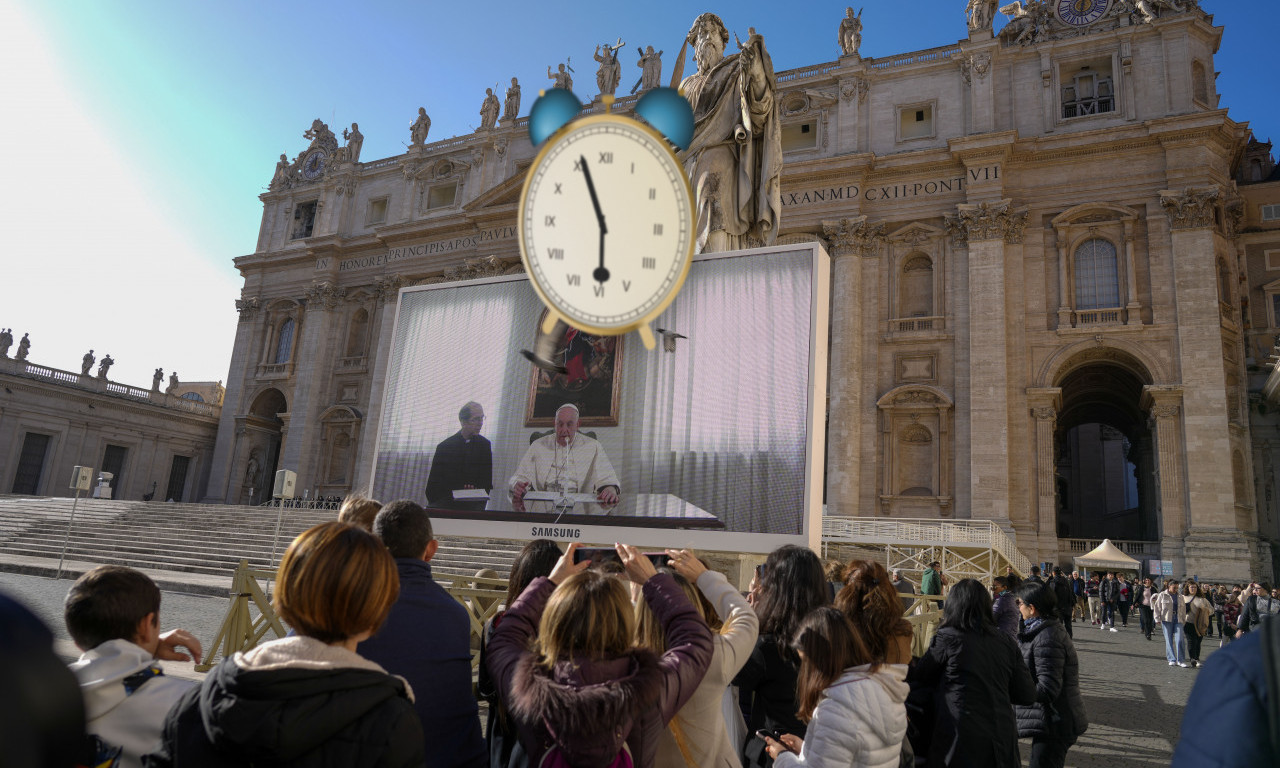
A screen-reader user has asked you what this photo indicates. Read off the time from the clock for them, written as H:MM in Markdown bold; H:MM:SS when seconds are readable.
**5:56**
